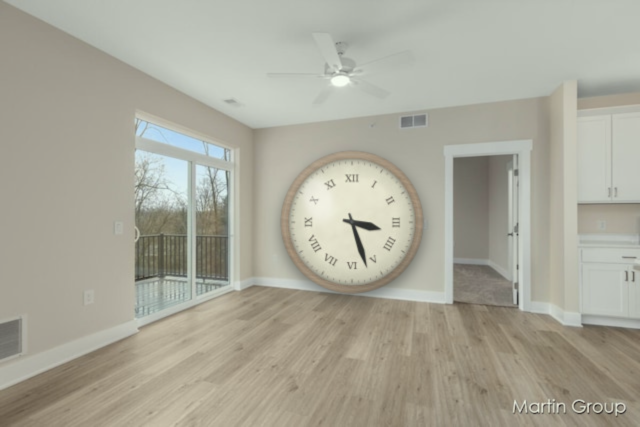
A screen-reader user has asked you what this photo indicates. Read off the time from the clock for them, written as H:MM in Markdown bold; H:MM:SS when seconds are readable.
**3:27**
